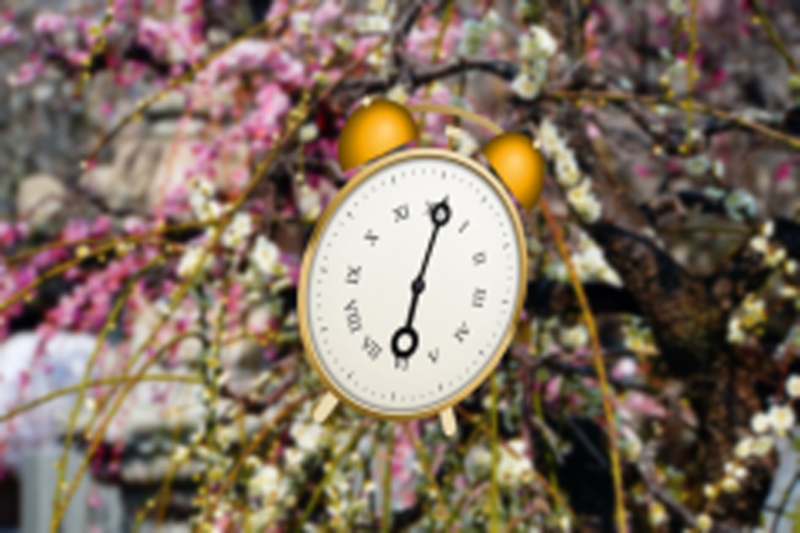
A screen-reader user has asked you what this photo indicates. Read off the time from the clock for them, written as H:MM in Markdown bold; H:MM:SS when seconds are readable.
**6:01**
